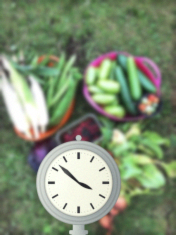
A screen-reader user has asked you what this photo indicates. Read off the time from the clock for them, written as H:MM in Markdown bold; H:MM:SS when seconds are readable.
**3:52**
